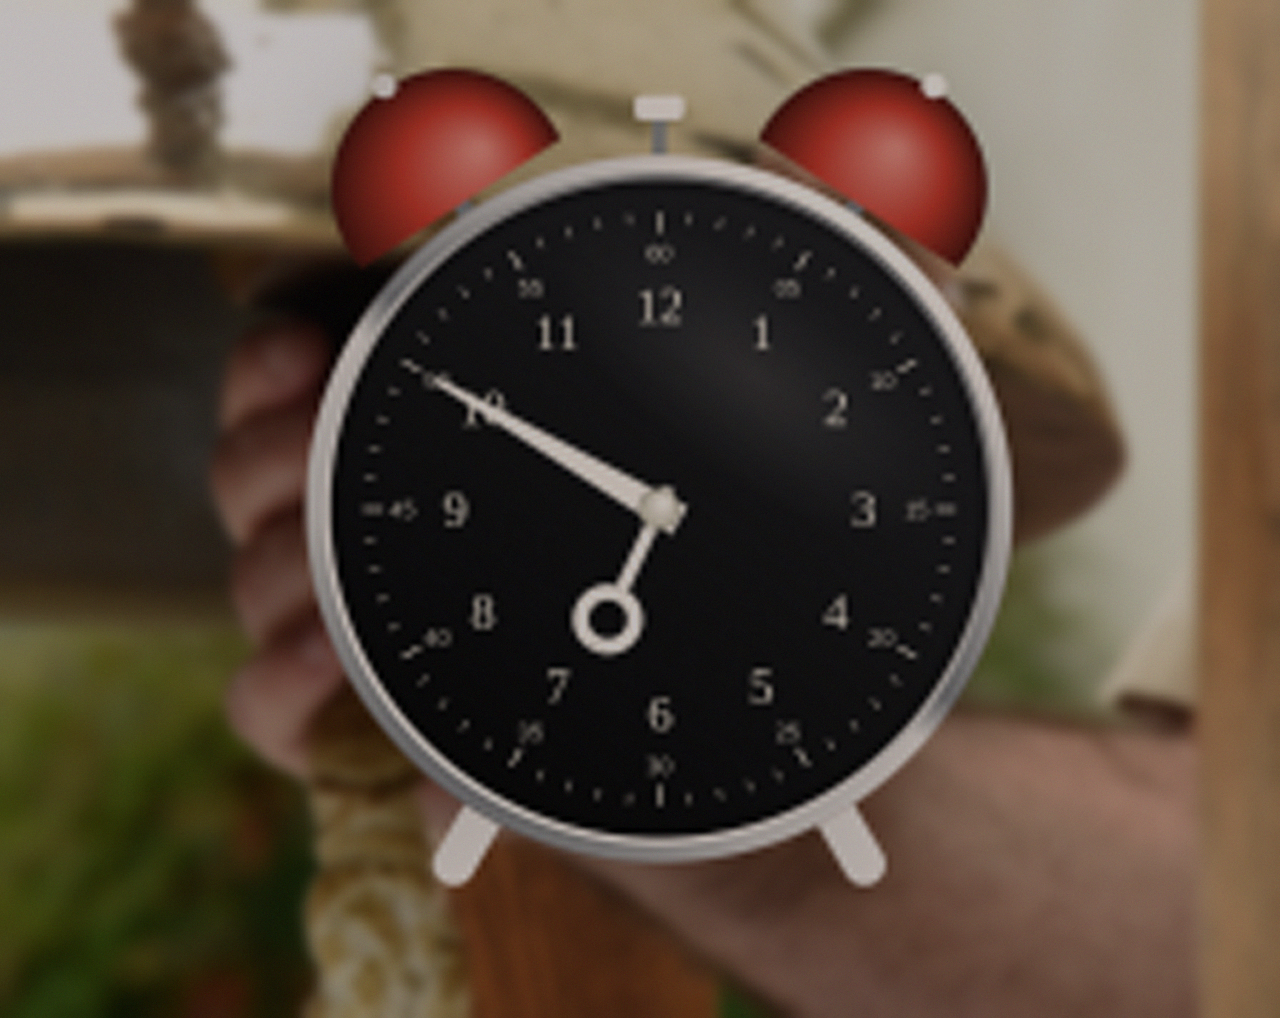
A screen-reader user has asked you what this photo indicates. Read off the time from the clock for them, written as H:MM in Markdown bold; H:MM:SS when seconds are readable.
**6:50**
